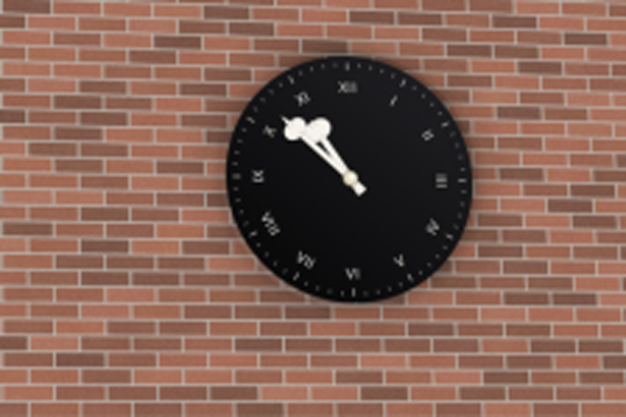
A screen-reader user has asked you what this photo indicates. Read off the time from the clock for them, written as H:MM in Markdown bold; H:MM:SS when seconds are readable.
**10:52**
